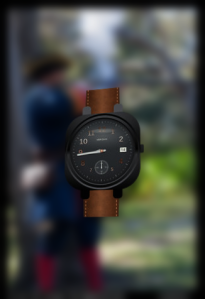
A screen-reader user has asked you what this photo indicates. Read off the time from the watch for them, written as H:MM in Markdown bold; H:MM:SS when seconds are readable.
**8:44**
